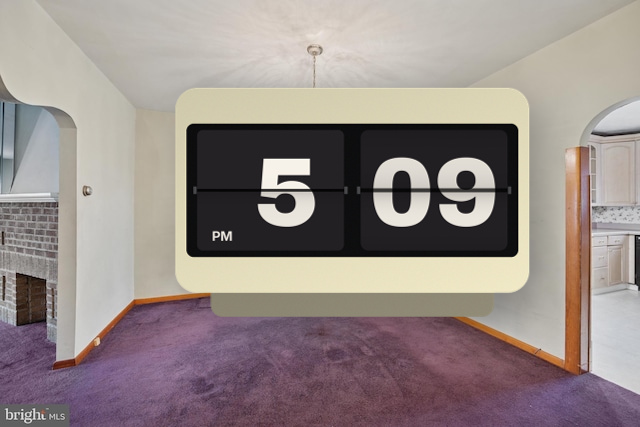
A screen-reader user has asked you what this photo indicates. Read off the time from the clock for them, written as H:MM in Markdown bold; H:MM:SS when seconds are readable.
**5:09**
